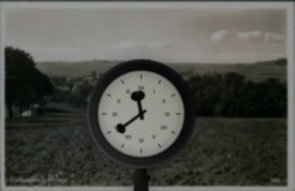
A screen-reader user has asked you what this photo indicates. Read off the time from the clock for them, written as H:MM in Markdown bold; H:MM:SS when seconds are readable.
**11:39**
